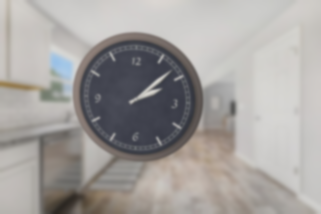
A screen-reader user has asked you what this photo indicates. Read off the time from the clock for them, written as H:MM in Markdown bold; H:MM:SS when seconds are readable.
**2:08**
